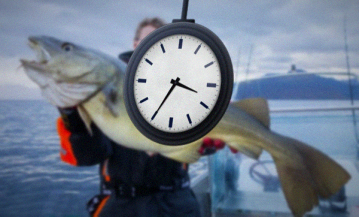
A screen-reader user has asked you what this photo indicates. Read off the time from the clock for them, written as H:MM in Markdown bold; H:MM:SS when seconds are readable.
**3:35**
